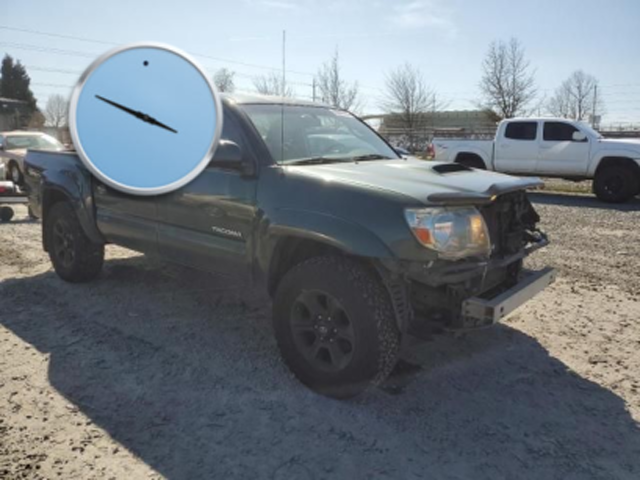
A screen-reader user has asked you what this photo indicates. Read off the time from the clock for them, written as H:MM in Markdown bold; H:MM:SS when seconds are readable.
**3:49**
